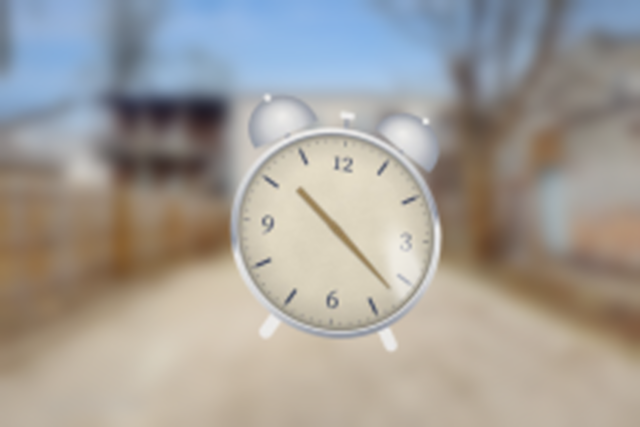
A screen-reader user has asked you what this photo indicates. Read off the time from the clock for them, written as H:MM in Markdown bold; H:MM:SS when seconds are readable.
**10:22**
